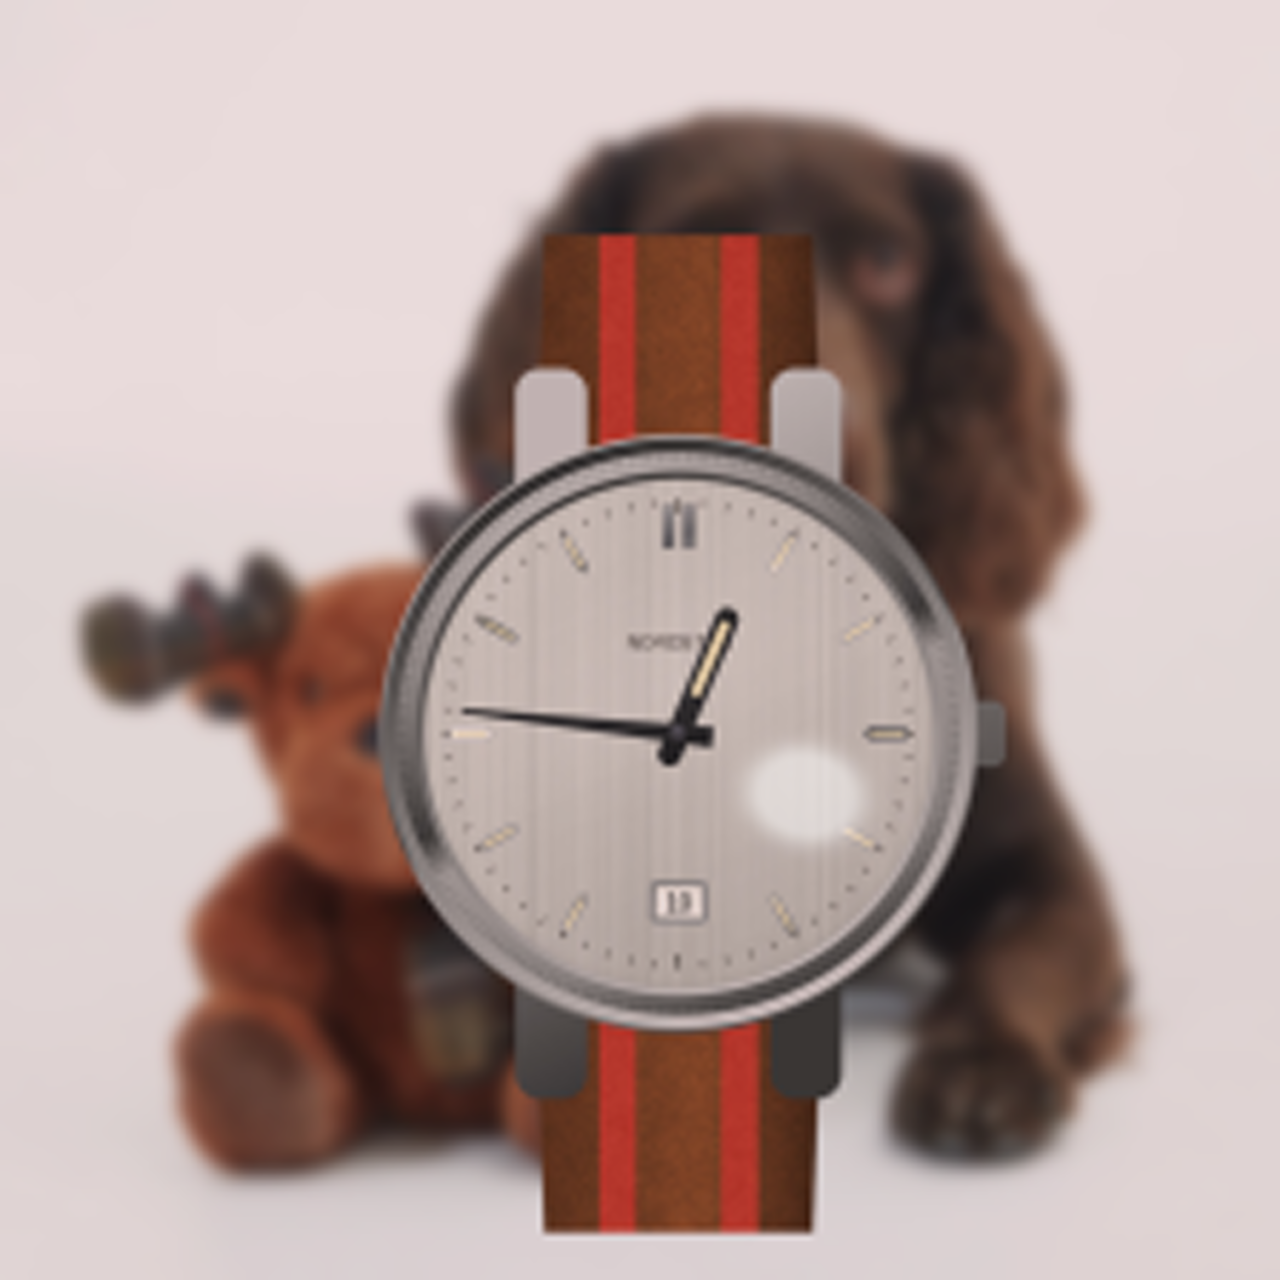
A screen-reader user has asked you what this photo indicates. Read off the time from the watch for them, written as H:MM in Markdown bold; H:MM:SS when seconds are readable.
**12:46**
